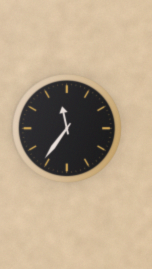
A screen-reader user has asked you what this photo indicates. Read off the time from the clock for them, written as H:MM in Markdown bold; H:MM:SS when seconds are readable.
**11:36**
